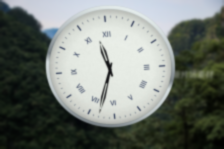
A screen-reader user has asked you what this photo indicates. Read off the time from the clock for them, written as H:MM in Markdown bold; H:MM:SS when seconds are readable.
**11:33**
